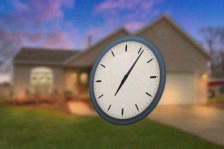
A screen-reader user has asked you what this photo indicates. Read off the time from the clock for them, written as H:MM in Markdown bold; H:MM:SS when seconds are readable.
**7:06**
